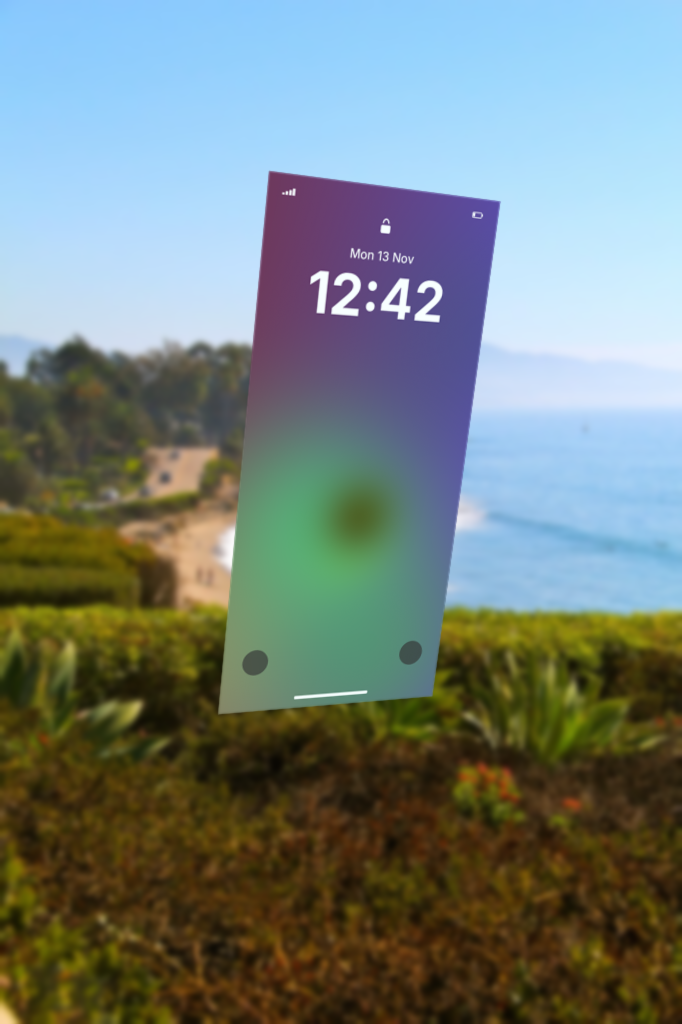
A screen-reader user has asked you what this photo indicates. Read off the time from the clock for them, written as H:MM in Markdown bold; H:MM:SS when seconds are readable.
**12:42**
